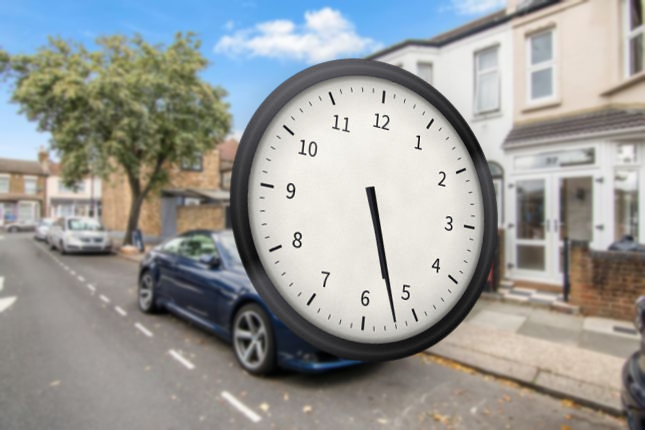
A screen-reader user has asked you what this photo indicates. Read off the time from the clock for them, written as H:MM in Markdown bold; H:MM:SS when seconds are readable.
**5:27**
